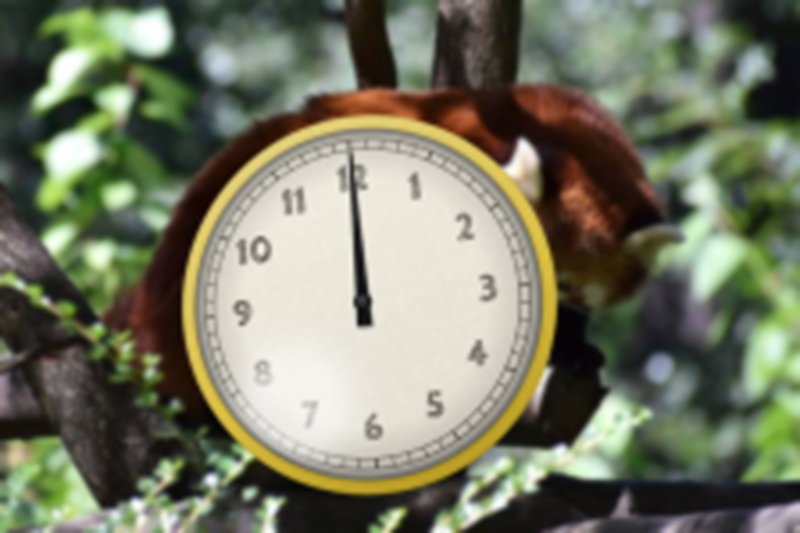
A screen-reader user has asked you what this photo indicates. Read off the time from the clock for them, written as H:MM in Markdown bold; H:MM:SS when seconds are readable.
**12:00**
